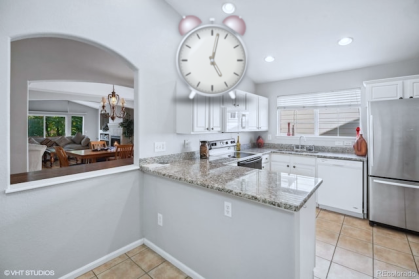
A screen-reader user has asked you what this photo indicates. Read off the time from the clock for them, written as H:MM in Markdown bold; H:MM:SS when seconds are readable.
**5:02**
